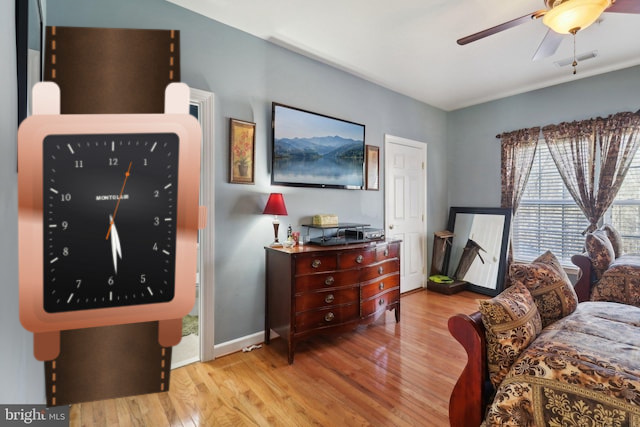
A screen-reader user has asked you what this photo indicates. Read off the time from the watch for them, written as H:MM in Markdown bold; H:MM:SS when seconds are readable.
**5:29:03**
